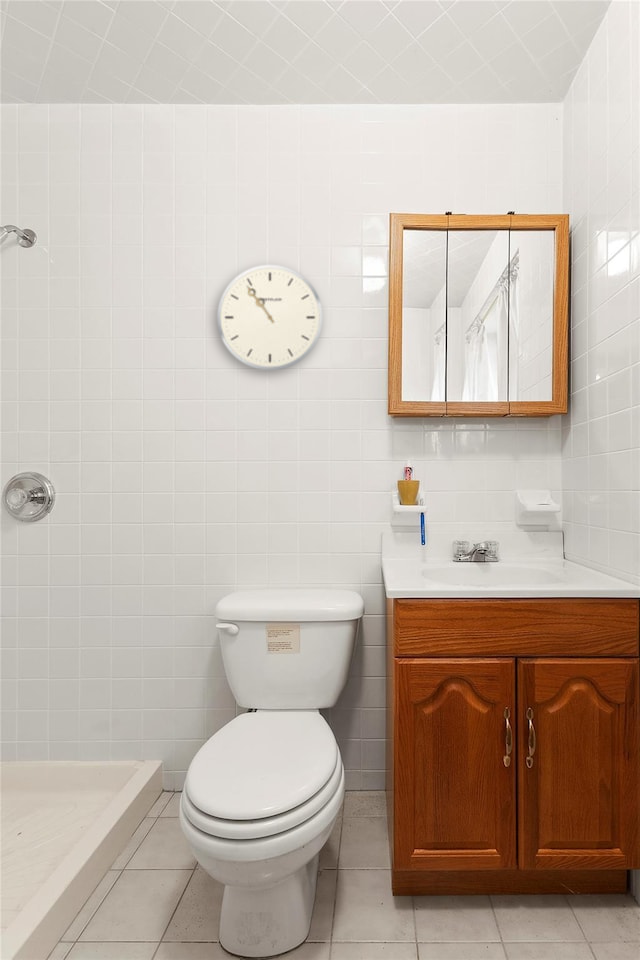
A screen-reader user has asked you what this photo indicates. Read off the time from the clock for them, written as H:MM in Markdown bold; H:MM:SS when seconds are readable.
**10:54**
